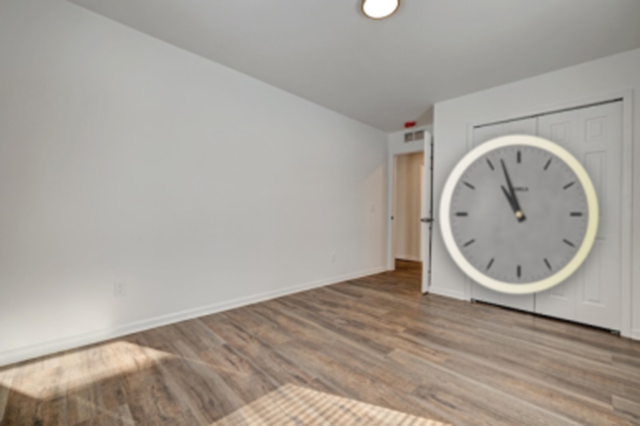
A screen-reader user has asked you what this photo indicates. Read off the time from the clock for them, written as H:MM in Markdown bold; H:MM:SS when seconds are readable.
**10:57**
